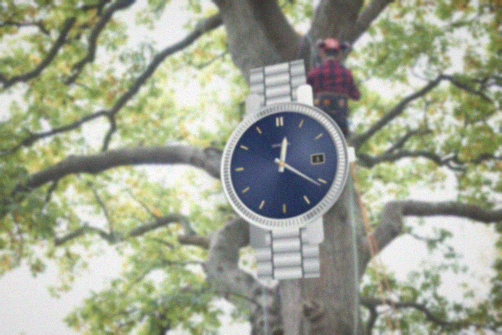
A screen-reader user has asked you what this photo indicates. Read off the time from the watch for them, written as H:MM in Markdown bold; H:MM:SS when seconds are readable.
**12:21**
